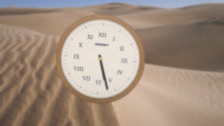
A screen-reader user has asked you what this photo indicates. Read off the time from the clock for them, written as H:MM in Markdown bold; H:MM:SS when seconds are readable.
**5:27**
